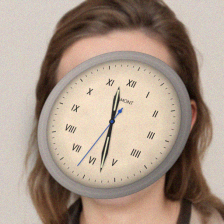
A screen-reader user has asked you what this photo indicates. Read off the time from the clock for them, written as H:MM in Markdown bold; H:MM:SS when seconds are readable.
**11:27:32**
